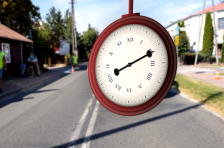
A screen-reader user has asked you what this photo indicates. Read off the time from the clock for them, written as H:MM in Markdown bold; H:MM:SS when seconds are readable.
**8:11**
